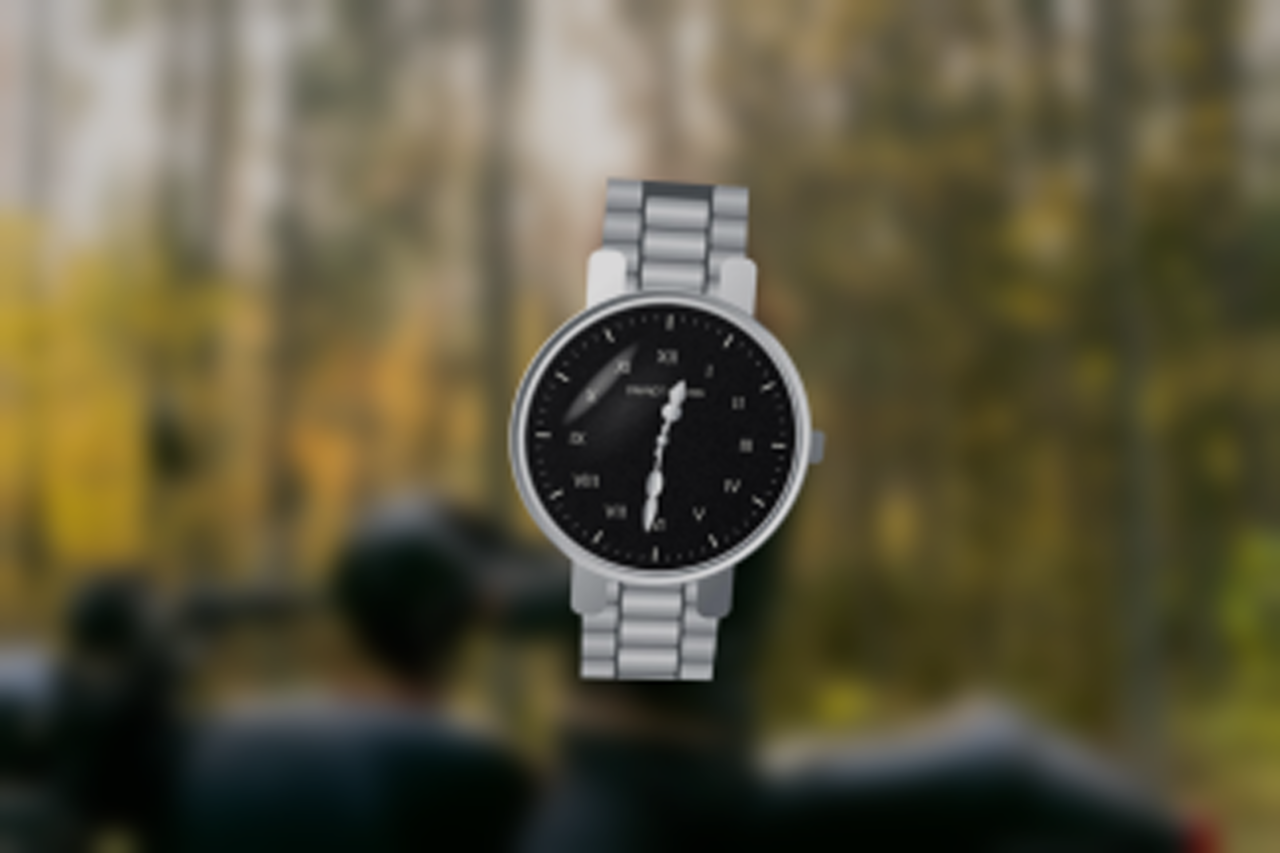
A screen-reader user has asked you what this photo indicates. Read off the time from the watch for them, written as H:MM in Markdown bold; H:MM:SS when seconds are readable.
**12:31**
